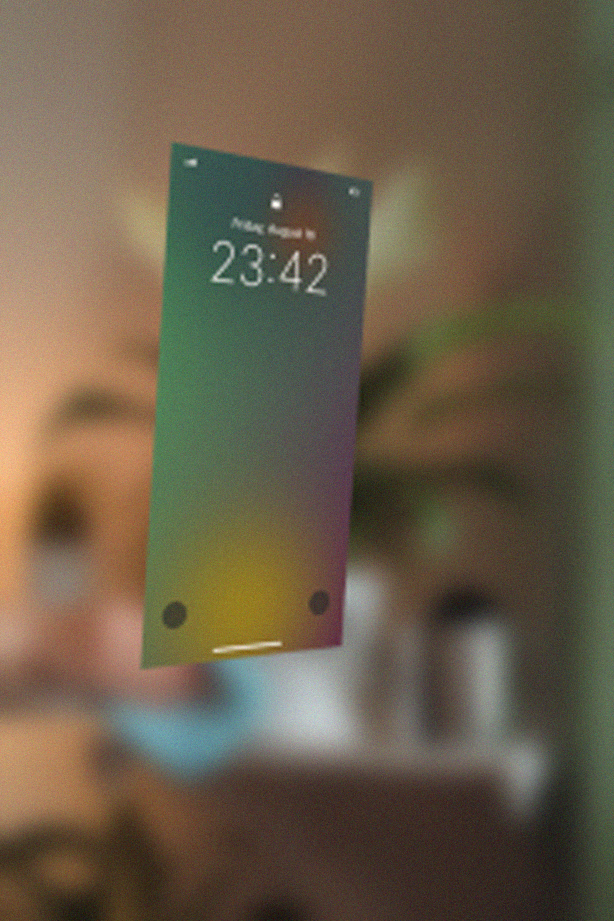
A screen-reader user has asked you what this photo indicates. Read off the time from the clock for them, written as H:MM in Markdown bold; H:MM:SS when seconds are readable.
**23:42**
